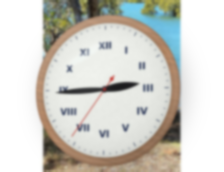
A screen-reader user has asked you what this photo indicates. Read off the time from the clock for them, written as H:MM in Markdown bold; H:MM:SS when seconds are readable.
**2:44:36**
